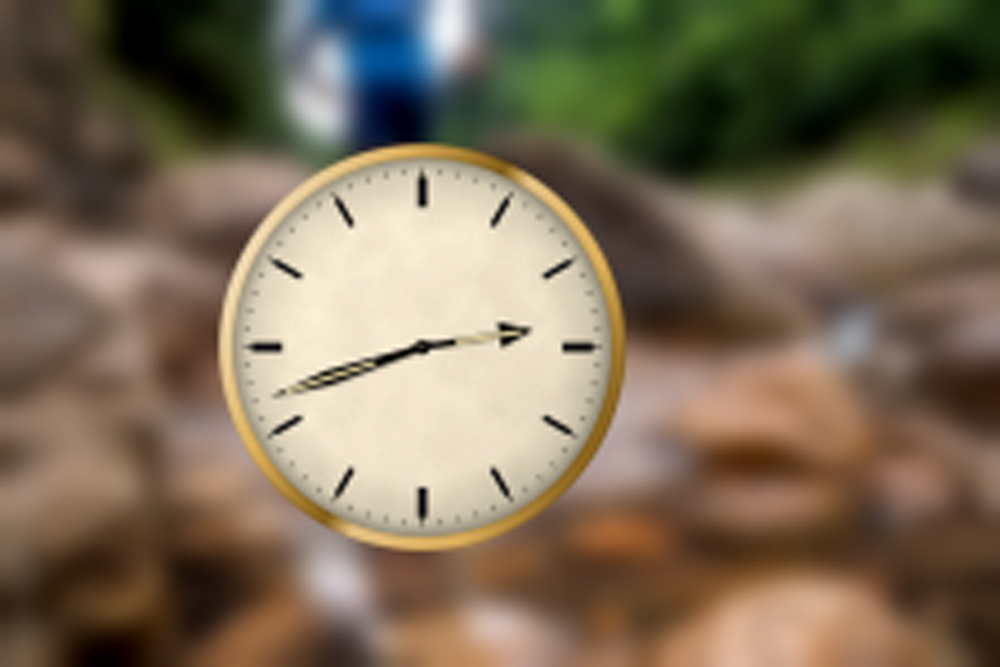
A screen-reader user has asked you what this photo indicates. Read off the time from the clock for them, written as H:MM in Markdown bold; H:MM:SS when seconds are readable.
**2:42**
